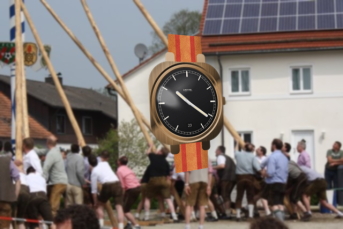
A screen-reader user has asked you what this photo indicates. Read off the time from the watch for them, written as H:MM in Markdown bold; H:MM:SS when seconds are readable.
**10:21**
